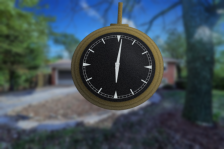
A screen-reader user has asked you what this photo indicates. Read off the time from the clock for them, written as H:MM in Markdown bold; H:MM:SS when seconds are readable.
**6:01**
